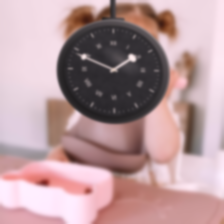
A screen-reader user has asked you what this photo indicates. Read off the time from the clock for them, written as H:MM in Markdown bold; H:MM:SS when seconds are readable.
**1:49**
